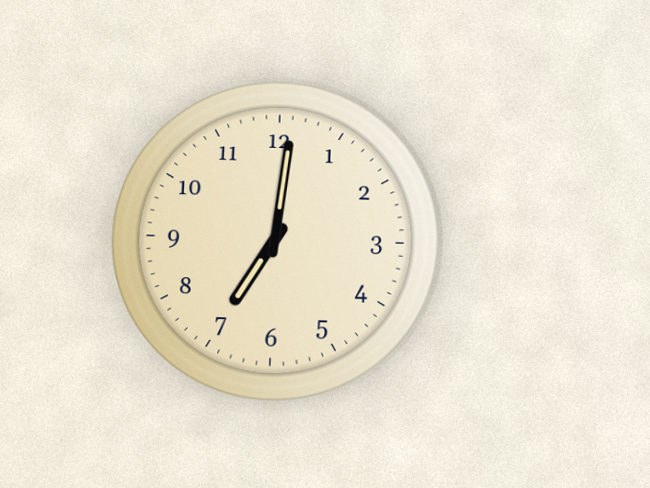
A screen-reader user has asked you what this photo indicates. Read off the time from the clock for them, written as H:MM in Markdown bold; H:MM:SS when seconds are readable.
**7:01**
